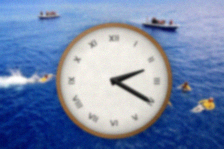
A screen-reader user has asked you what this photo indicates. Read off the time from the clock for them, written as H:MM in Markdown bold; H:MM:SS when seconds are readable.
**2:20**
